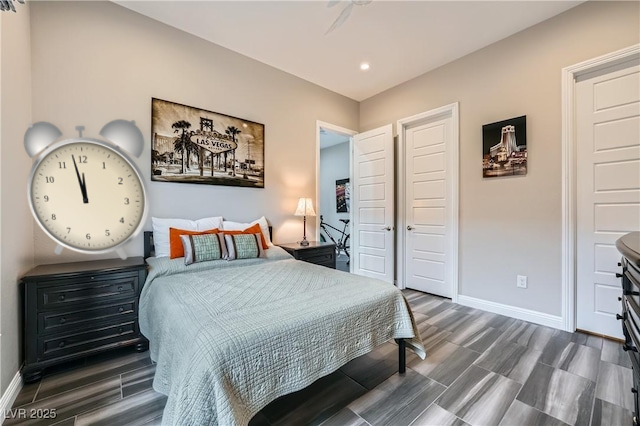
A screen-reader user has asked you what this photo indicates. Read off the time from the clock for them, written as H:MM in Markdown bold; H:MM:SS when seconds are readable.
**11:58**
